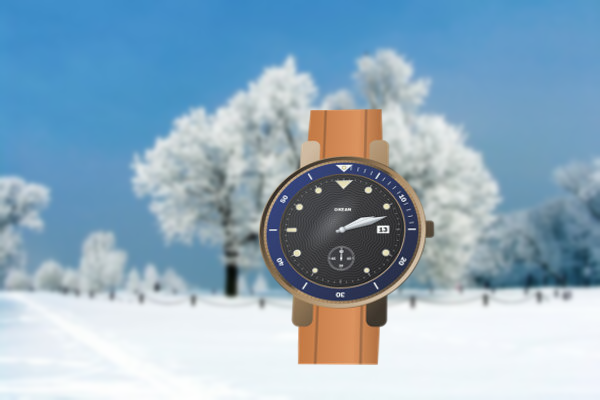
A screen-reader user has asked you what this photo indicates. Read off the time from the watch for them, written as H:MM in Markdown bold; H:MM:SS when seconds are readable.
**2:12**
